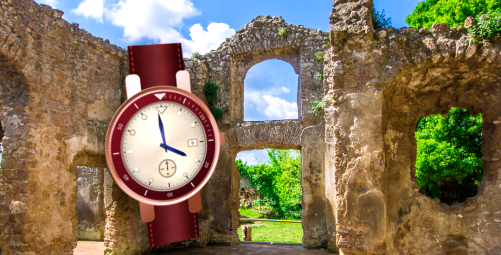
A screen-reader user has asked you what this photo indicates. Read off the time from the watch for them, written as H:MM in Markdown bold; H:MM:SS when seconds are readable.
**3:59**
